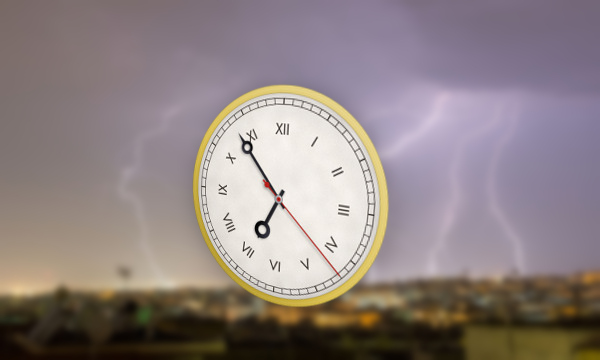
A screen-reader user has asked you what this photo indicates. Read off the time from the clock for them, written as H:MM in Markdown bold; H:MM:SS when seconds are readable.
**6:53:22**
